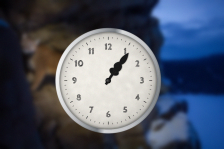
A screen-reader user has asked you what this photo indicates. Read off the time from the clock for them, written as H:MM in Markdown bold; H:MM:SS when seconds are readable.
**1:06**
